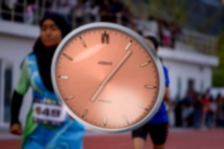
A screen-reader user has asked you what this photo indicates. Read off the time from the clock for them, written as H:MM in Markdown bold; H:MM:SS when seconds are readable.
**7:06**
